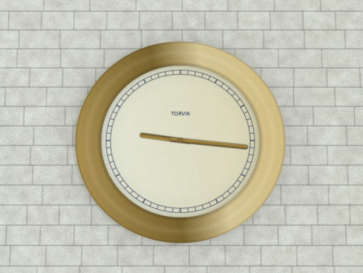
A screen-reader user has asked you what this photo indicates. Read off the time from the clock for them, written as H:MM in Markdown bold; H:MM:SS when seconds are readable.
**9:16**
